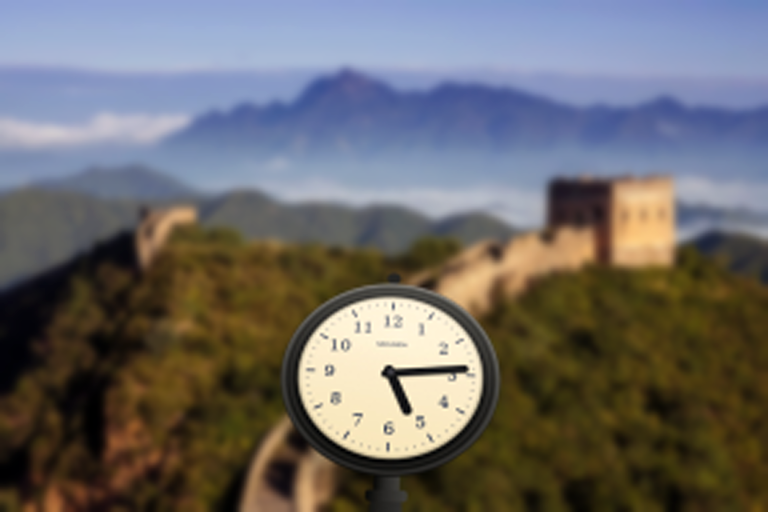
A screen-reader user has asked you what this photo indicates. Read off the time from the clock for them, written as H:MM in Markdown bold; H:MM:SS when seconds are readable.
**5:14**
